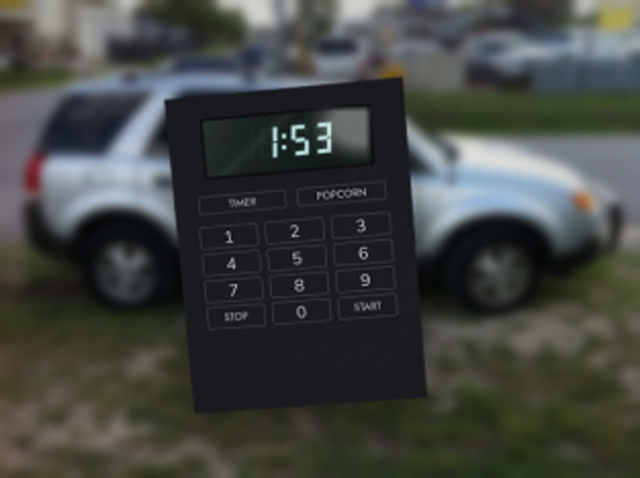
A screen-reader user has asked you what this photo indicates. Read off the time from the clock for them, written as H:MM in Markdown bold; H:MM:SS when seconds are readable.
**1:53**
